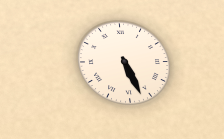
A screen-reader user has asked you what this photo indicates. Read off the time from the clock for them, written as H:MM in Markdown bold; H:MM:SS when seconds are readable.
**5:27**
